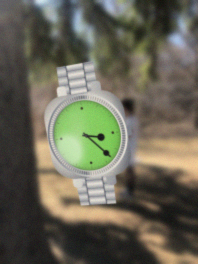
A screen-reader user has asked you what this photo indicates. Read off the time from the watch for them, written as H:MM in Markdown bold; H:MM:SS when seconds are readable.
**3:23**
